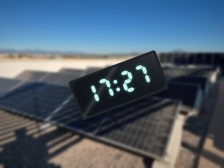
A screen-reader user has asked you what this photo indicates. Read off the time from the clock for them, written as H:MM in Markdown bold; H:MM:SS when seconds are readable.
**17:27**
